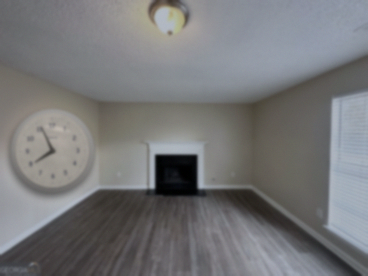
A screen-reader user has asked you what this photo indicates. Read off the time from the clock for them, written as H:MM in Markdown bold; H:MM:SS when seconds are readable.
**7:56**
